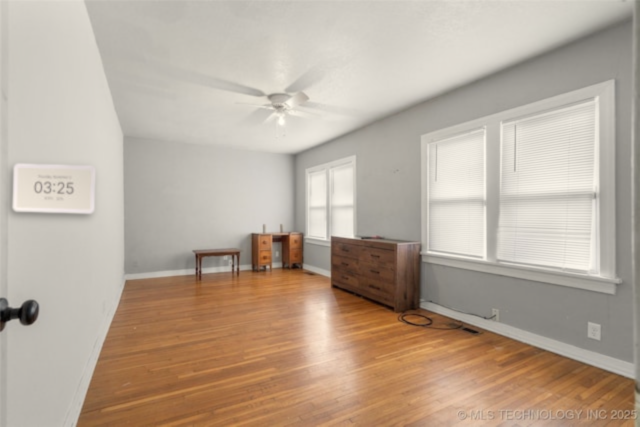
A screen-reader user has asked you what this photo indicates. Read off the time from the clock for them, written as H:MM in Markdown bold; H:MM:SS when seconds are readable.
**3:25**
